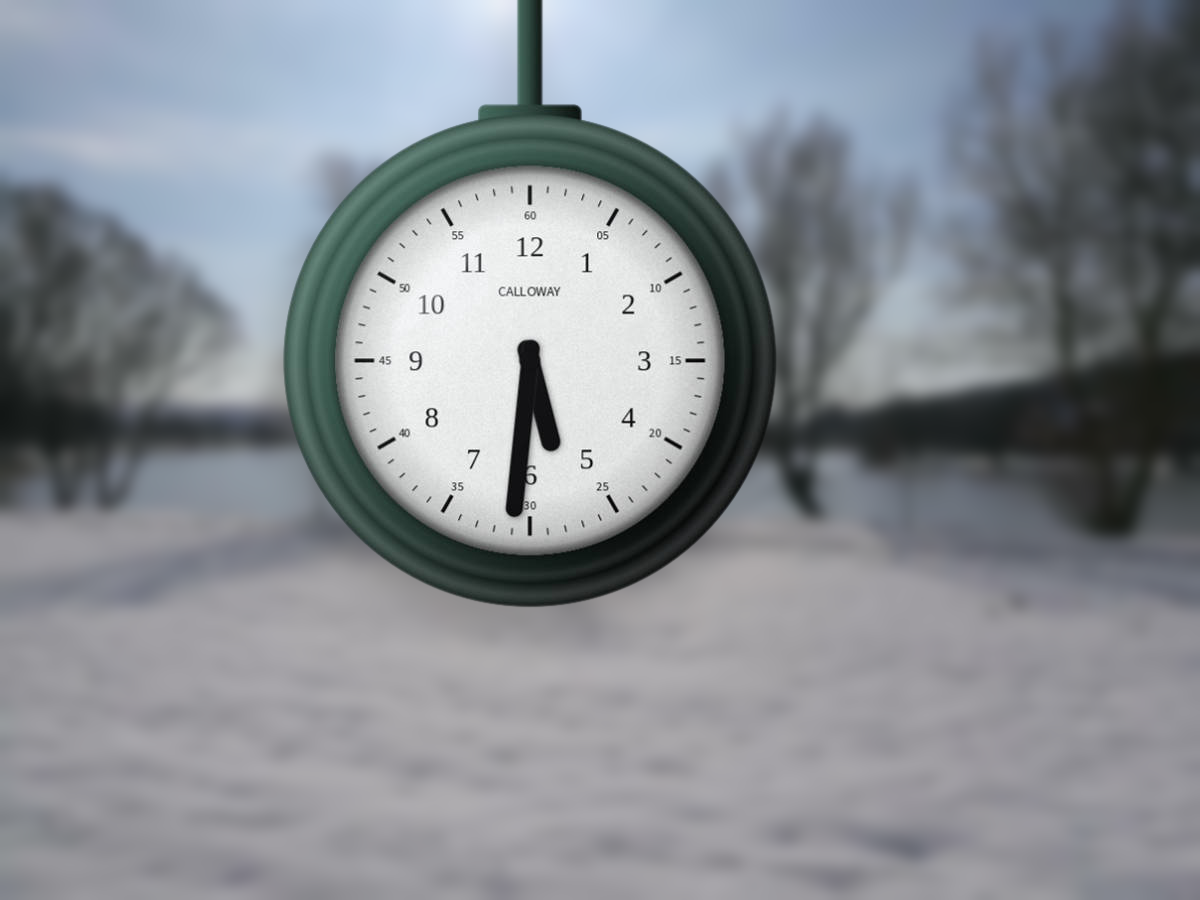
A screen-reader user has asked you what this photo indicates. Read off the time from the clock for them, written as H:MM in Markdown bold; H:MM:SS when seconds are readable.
**5:31**
